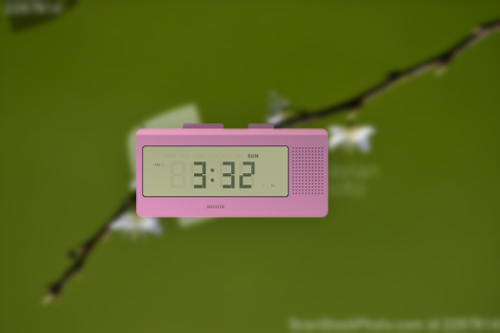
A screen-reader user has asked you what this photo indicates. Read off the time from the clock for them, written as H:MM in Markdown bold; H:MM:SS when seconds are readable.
**3:32**
